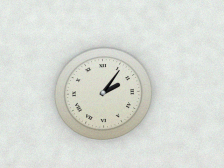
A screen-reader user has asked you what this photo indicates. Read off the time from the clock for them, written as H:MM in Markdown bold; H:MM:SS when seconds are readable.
**2:06**
